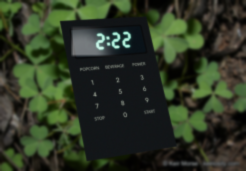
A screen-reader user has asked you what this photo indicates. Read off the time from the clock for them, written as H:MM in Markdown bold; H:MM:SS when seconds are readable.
**2:22**
